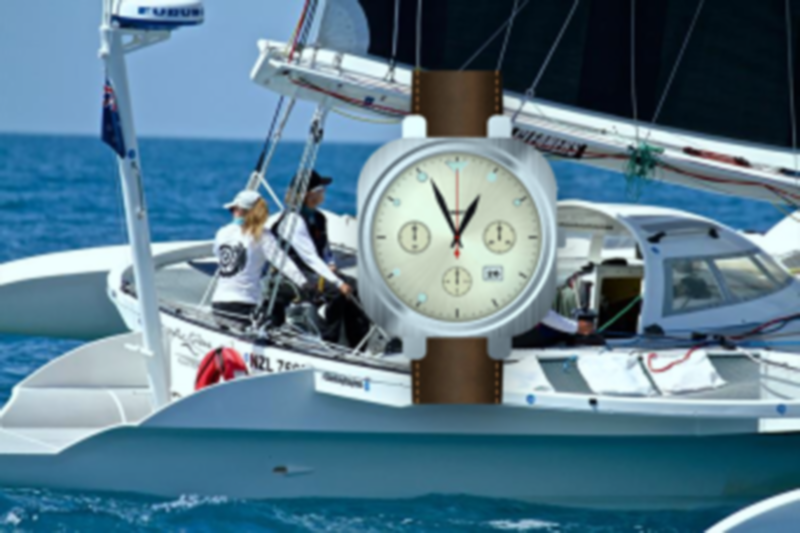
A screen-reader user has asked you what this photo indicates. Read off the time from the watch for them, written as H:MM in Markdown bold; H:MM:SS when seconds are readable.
**12:56**
